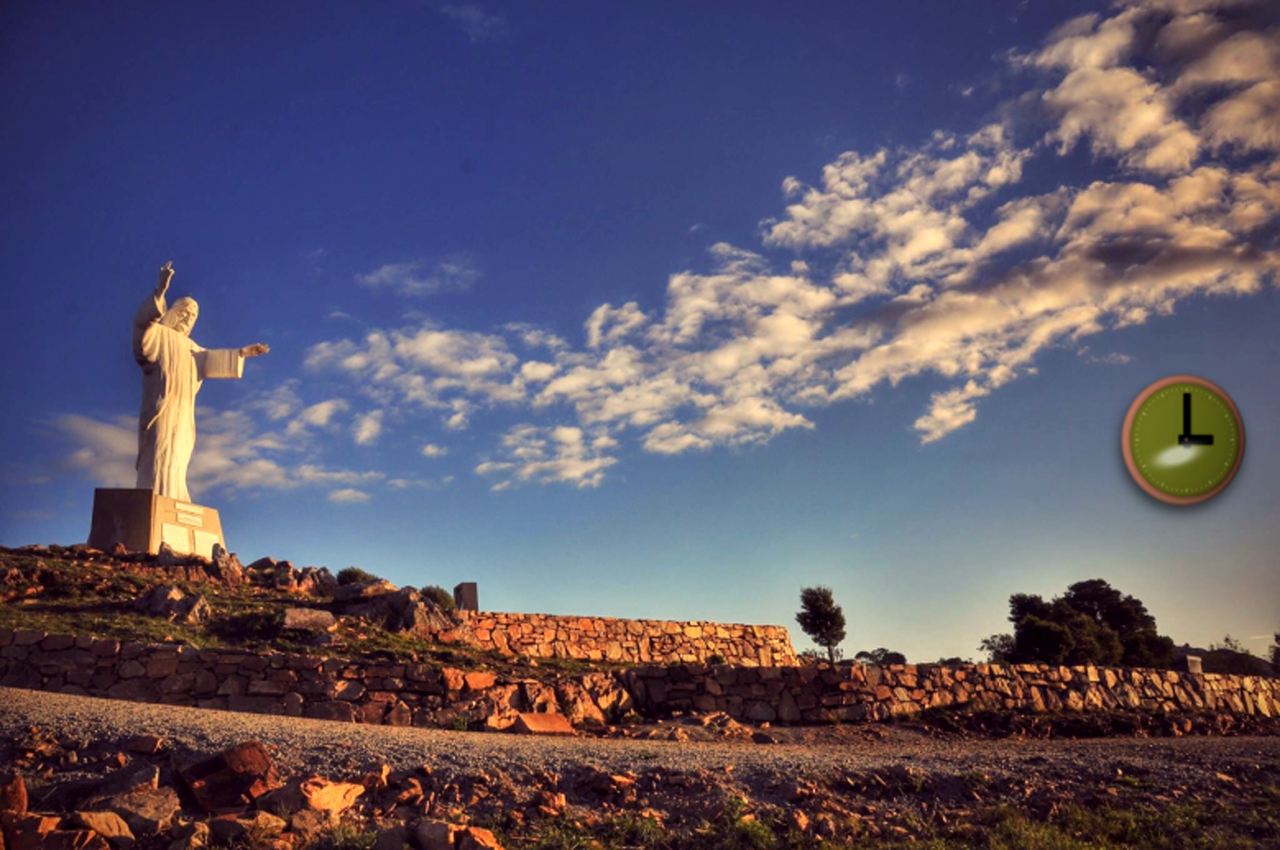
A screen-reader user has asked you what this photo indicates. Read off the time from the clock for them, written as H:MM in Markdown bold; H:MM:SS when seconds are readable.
**3:00**
